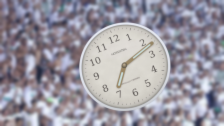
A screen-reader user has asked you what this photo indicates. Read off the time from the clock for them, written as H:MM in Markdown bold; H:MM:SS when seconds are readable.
**7:12**
